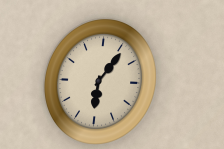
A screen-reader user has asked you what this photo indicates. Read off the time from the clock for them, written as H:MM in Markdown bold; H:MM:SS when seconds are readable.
**6:06**
